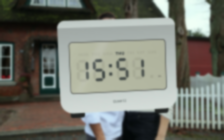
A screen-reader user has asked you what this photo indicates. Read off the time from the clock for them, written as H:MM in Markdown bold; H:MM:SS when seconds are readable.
**15:51**
